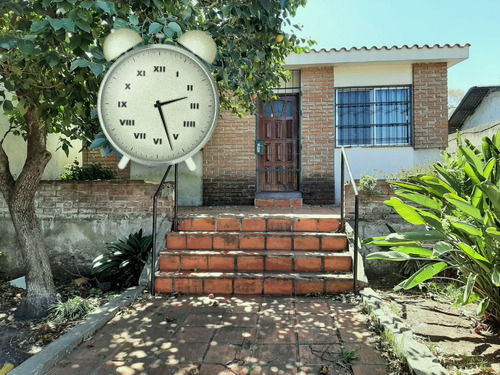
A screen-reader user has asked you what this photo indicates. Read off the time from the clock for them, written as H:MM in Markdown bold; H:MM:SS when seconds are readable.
**2:27**
